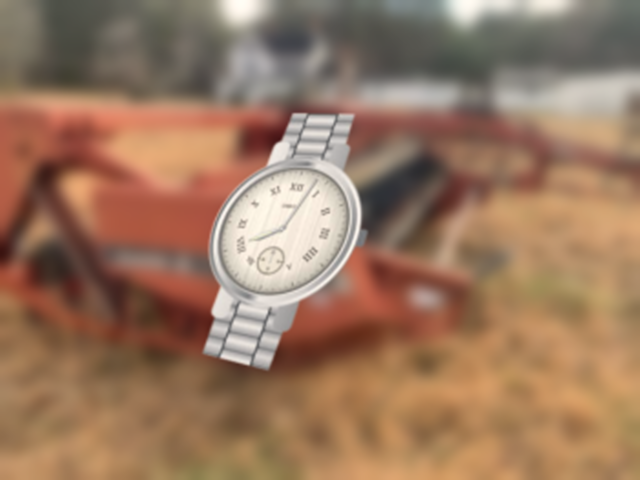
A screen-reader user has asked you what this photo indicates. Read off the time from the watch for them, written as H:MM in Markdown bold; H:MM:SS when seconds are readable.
**8:03**
